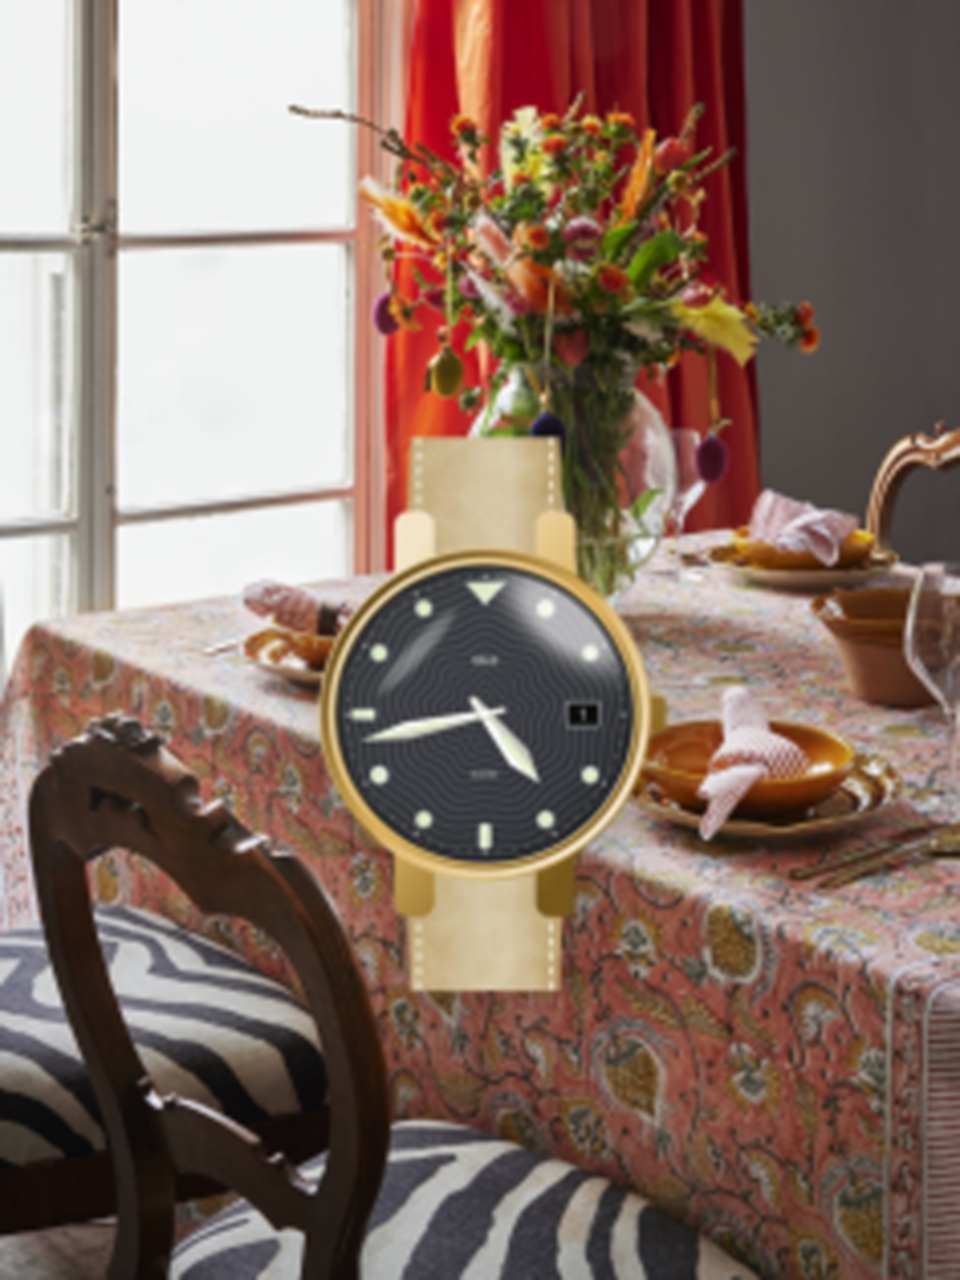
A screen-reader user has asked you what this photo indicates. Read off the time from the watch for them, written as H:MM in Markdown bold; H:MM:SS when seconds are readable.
**4:43**
